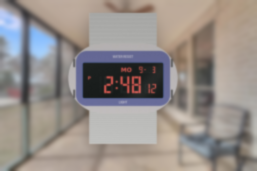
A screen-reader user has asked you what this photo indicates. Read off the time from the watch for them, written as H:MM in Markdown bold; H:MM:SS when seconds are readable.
**2:48**
